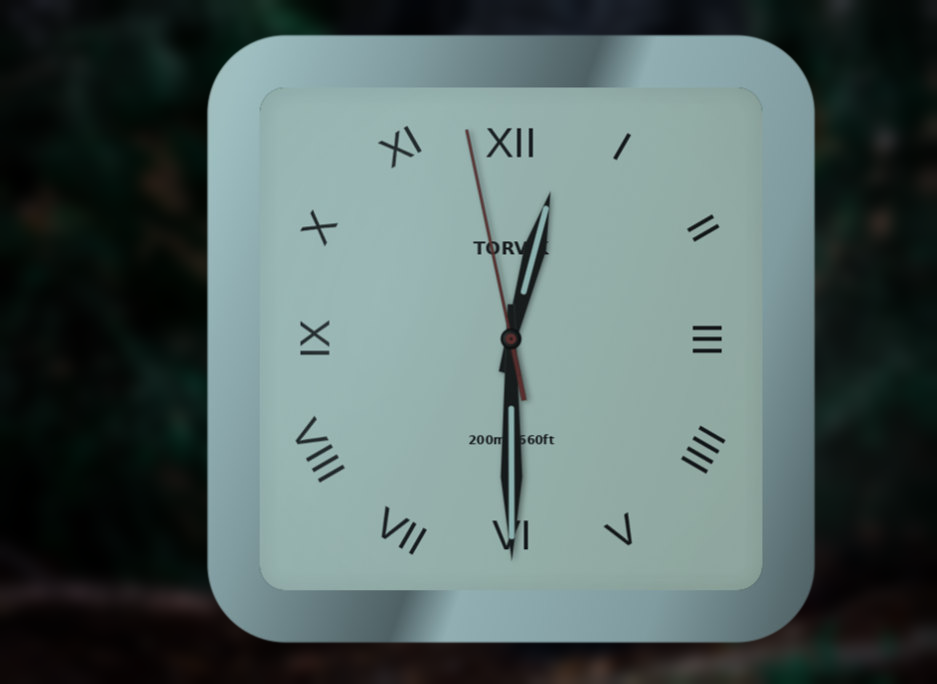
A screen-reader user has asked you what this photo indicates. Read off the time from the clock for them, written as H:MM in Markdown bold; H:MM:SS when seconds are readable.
**12:29:58**
